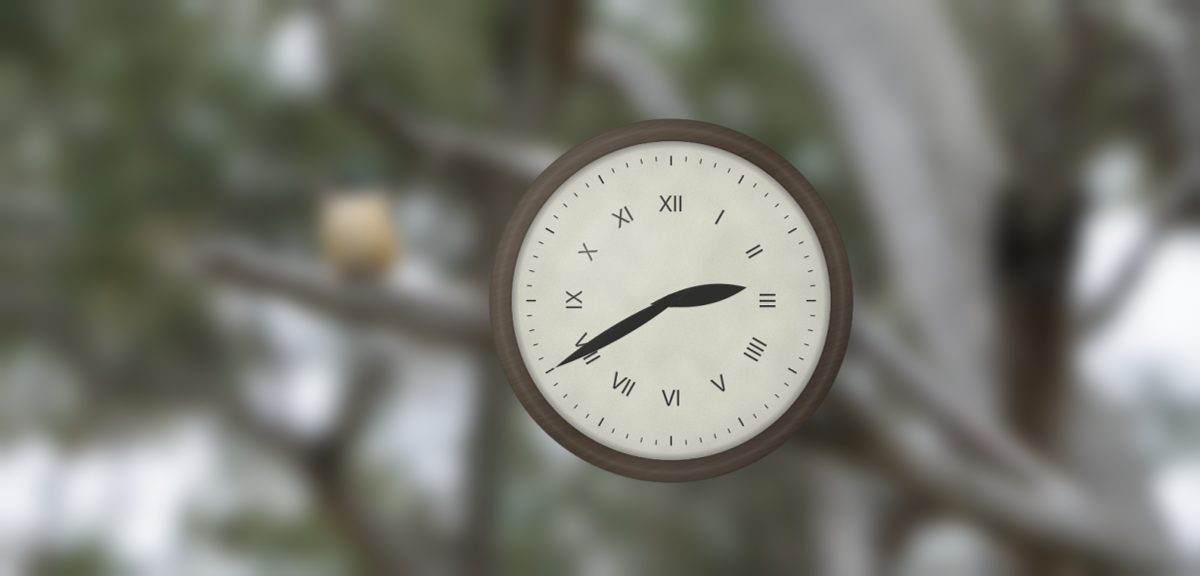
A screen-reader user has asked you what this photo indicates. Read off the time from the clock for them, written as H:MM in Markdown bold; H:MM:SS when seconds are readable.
**2:40**
